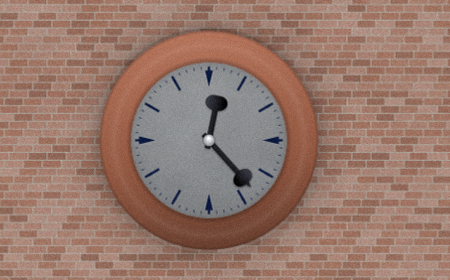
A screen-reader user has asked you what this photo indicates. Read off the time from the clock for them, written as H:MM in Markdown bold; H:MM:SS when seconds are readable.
**12:23**
